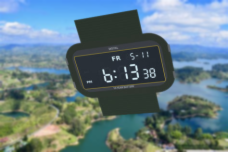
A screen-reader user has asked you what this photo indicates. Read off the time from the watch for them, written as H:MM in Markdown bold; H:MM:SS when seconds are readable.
**6:13:38**
